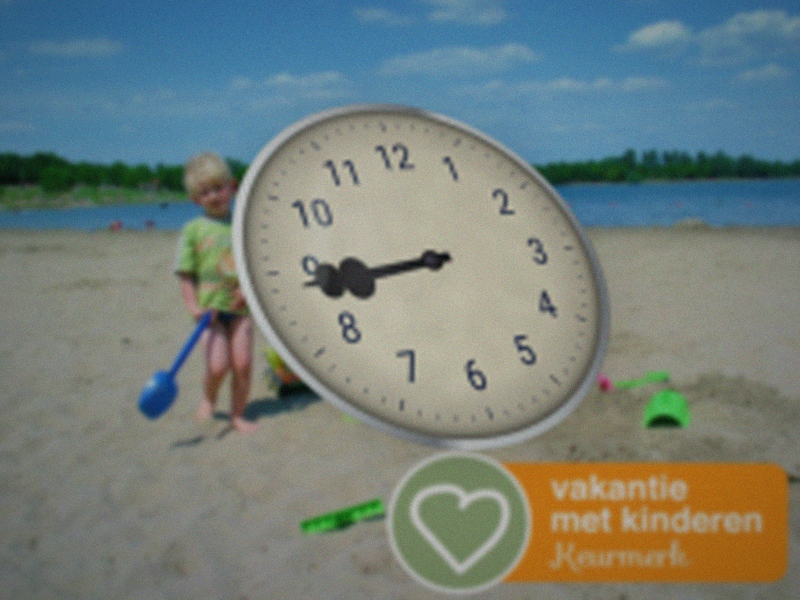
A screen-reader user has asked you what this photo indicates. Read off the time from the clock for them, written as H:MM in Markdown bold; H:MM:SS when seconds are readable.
**8:44**
